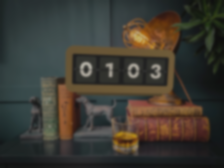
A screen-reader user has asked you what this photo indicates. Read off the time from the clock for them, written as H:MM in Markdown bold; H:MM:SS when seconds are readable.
**1:03**
